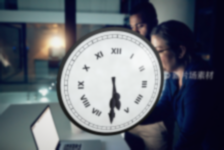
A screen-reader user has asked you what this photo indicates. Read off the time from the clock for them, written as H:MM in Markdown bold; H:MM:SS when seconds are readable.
**5:30**
